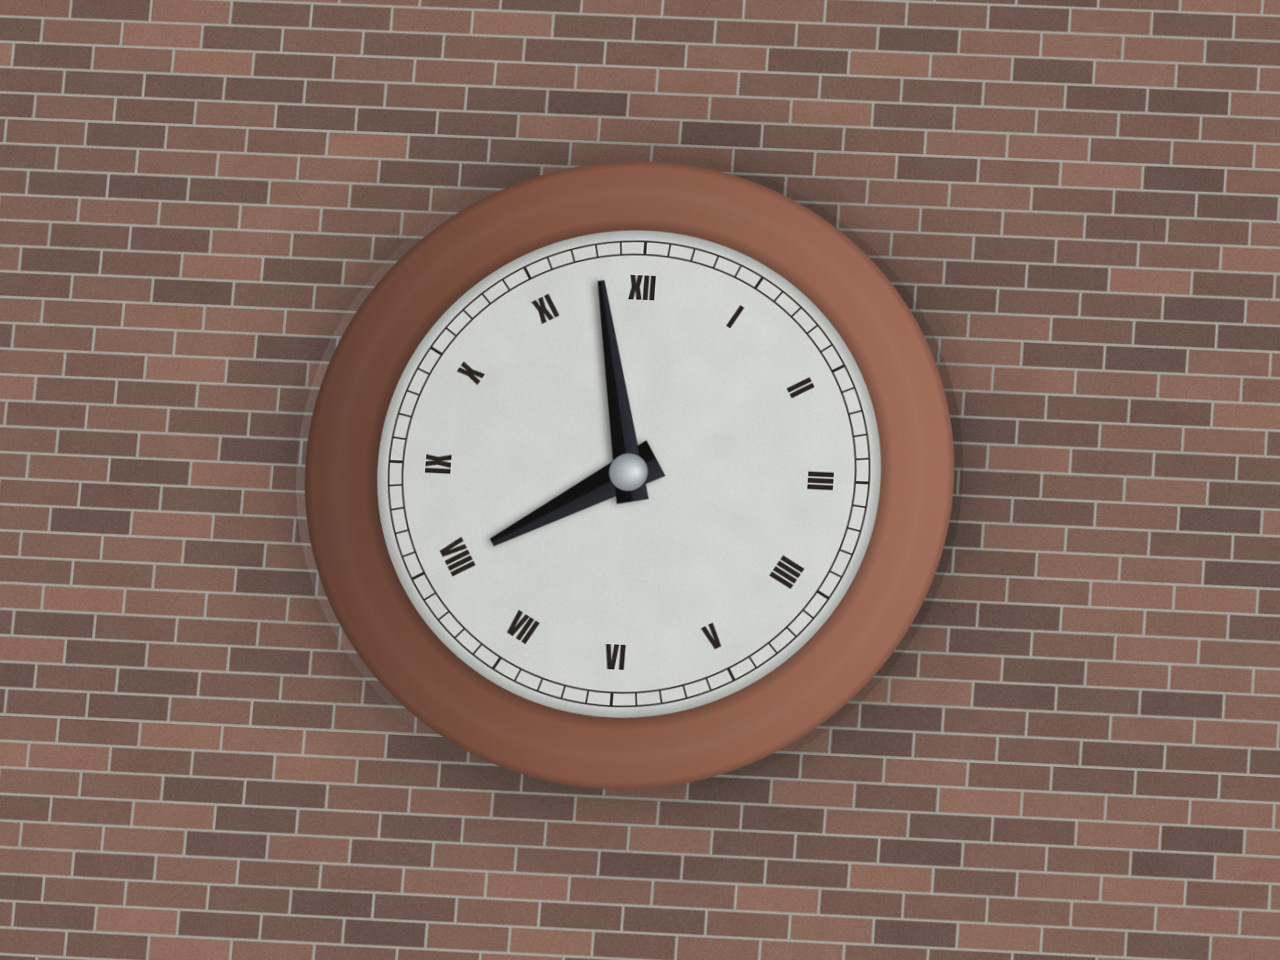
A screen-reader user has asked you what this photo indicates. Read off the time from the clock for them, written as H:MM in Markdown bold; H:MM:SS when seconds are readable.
**7:58**
